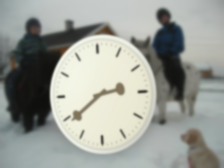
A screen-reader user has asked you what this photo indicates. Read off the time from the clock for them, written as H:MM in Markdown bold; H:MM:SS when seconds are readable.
**2:39**
